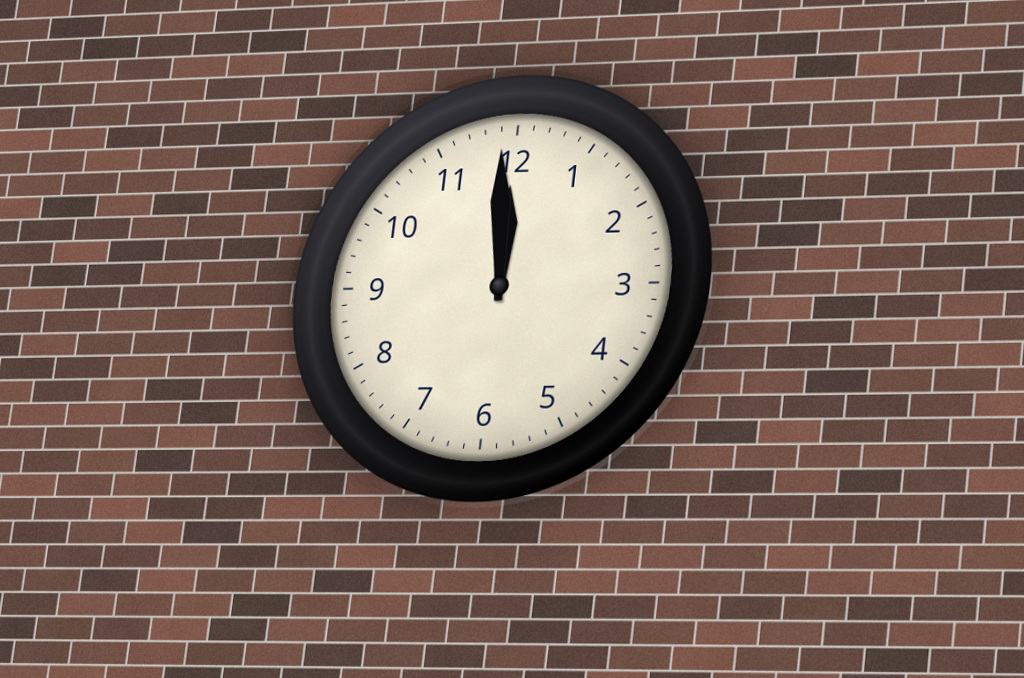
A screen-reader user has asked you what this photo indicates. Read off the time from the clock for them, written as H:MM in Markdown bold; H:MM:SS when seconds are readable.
**11:59**
